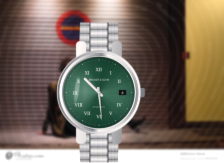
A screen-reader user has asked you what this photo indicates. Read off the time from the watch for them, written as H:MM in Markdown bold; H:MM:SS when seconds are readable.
**10:29**
